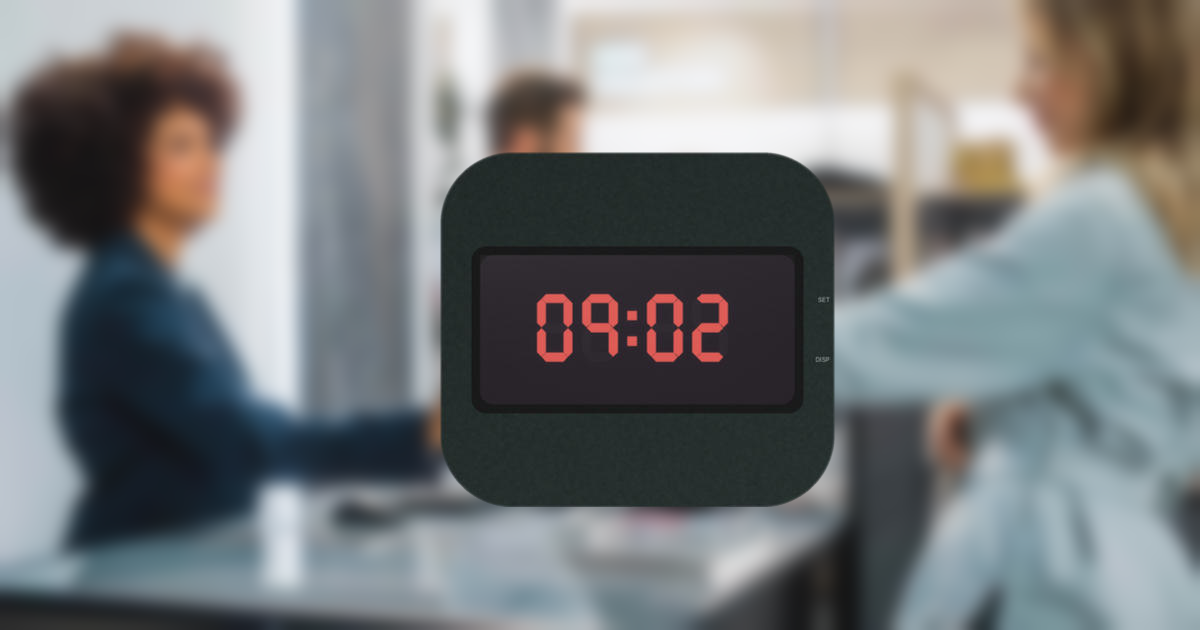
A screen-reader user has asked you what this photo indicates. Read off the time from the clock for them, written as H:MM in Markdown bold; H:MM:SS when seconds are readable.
**9:02**
